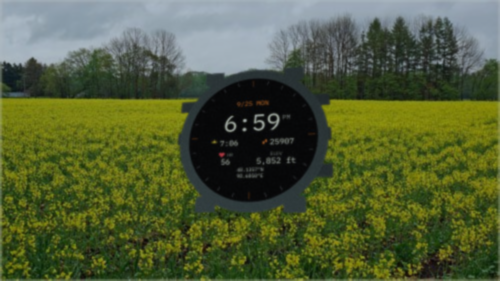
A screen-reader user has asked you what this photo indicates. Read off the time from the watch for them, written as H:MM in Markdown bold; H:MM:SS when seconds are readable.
**6:59**
